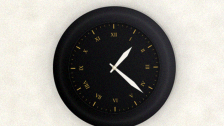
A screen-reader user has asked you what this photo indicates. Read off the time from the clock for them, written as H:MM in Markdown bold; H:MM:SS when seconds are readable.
**1:22**
